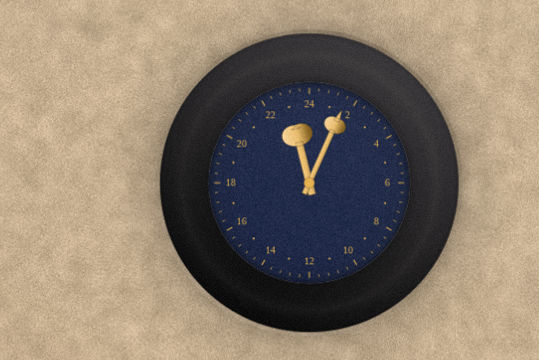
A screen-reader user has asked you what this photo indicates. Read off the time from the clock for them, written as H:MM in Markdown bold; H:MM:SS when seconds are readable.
**23:04**
